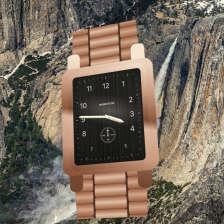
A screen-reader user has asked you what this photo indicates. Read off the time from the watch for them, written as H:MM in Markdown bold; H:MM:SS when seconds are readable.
**3:46**
